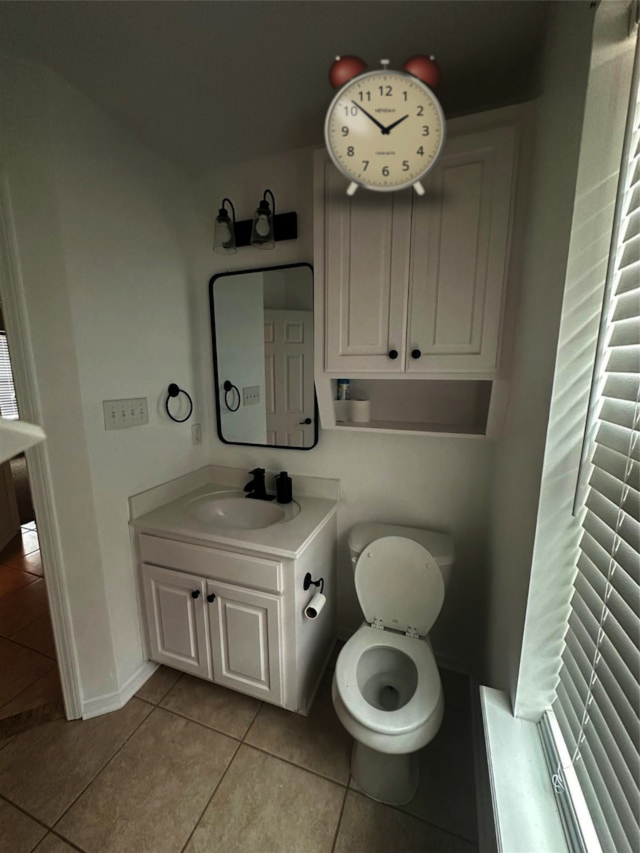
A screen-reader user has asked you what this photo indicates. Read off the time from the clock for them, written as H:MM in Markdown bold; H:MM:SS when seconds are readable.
**1:52**
